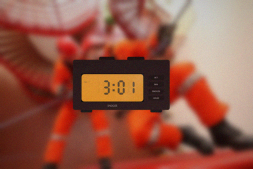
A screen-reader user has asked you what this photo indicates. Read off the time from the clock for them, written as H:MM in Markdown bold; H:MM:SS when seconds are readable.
**3:01**
